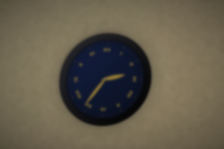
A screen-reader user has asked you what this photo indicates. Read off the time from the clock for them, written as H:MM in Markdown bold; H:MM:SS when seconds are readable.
**2:36**
